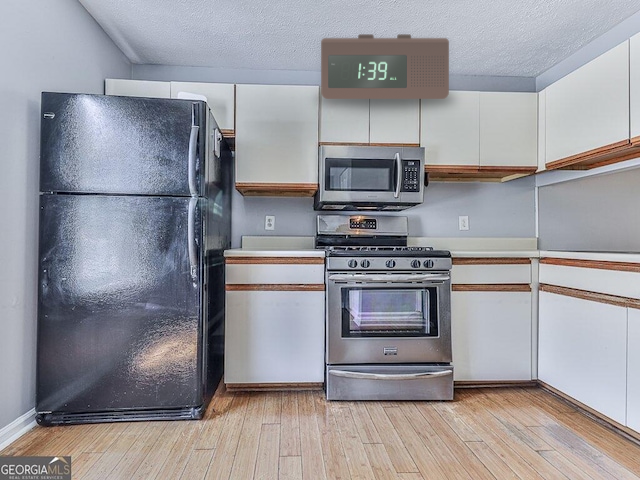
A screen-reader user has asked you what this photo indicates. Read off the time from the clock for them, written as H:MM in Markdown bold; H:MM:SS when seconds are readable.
**1:39**
